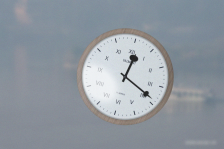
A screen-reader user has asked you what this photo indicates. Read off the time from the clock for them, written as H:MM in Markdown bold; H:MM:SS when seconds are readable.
**12:19**
